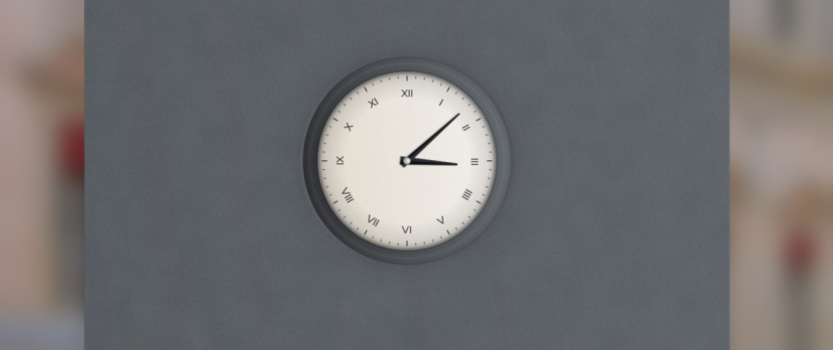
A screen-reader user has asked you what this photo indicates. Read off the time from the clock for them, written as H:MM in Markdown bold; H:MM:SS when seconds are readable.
**3:08**
